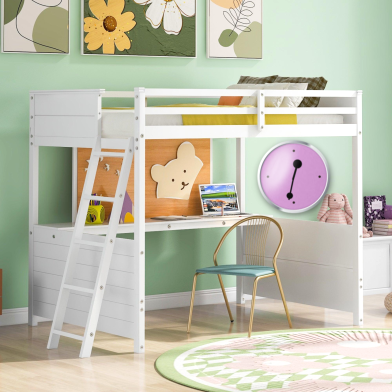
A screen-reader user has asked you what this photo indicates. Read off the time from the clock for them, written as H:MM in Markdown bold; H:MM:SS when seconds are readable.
**12:32**
